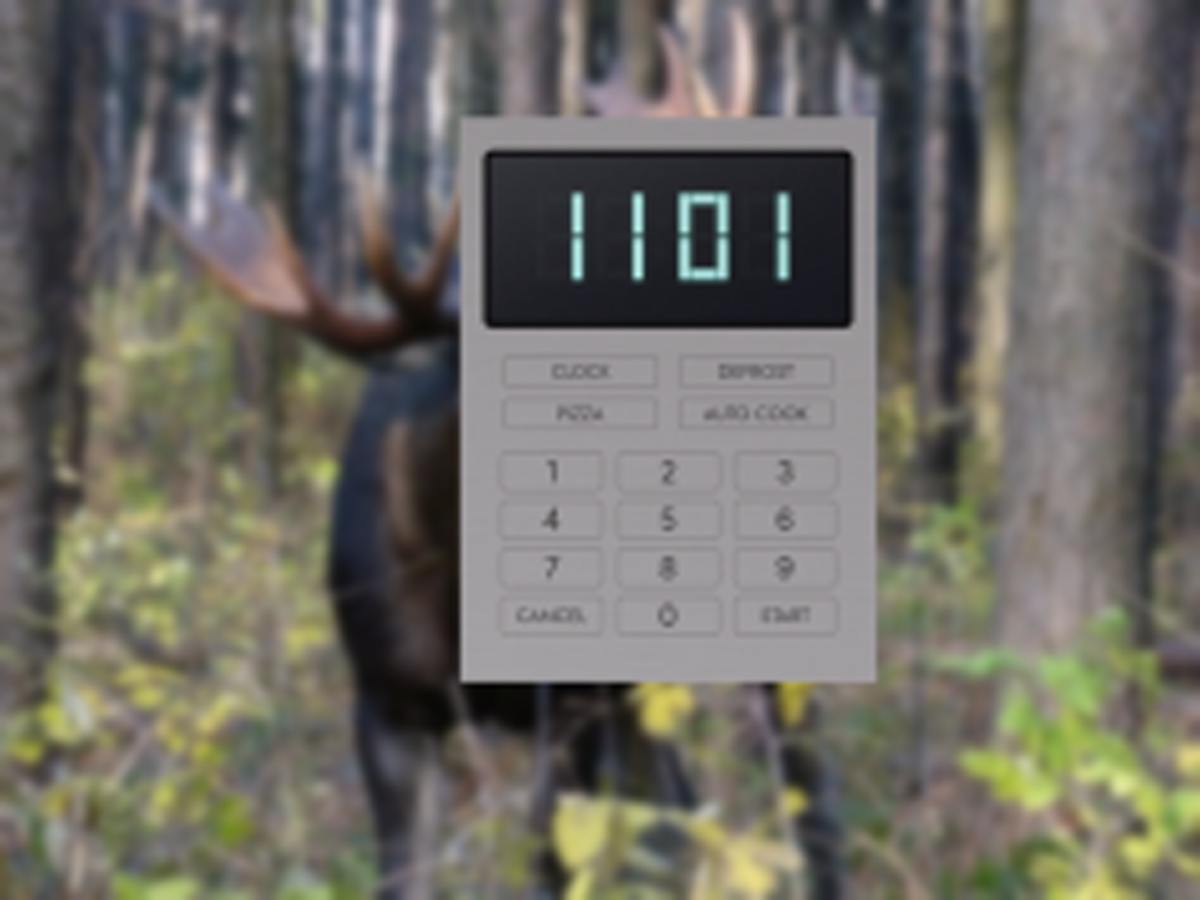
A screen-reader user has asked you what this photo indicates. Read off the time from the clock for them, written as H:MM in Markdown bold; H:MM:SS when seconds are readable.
**11:01**
